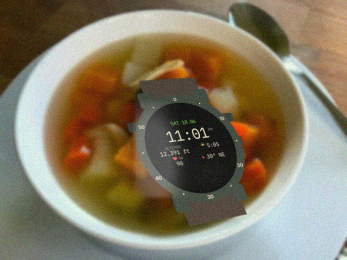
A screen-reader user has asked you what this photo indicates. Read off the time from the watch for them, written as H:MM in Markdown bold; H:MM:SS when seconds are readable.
**11:01**
